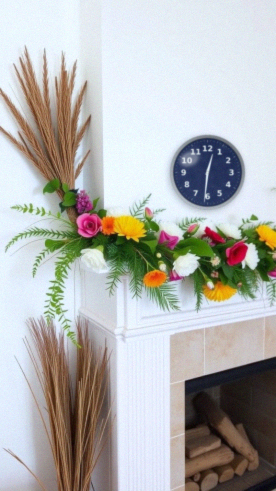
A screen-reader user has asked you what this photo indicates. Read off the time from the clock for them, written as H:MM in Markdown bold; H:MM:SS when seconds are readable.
**12:31**
